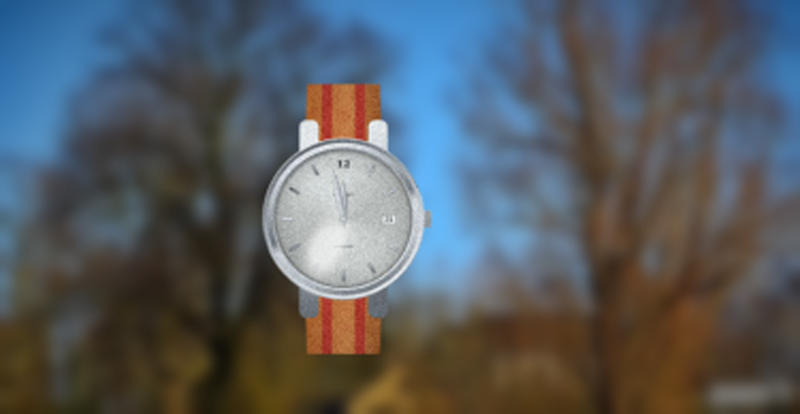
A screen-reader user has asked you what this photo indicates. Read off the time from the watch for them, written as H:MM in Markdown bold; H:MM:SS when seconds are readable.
**11:58**
